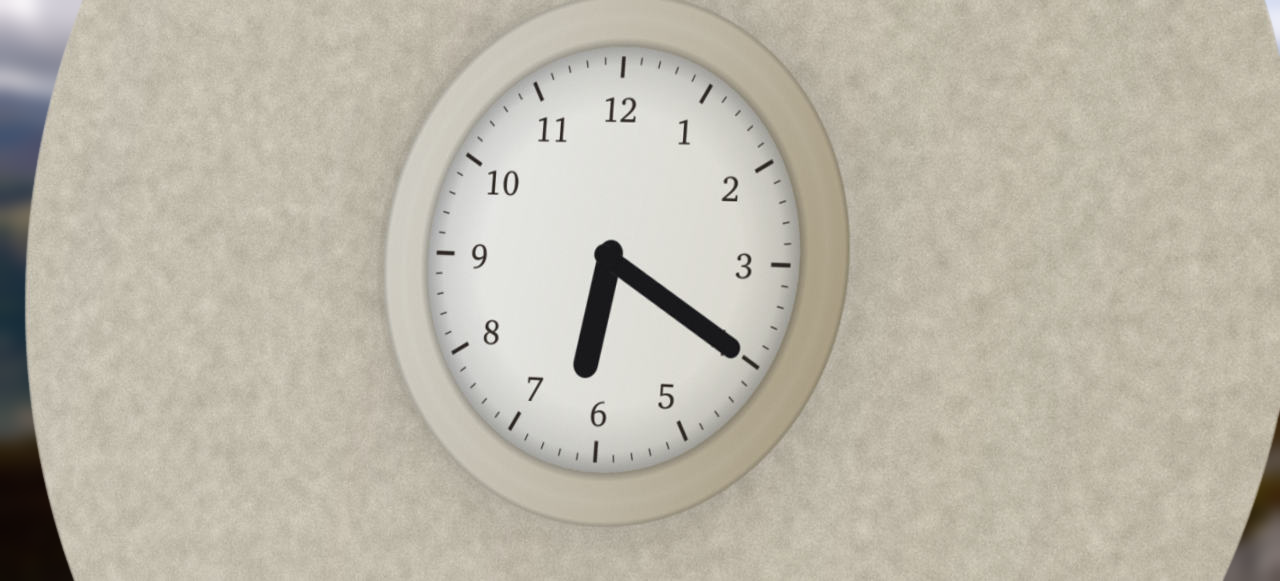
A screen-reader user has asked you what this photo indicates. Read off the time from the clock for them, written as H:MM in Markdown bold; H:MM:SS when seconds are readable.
**6:20**
